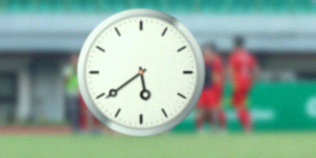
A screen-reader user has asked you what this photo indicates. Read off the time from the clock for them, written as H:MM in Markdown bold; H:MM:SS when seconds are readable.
**5:39**
